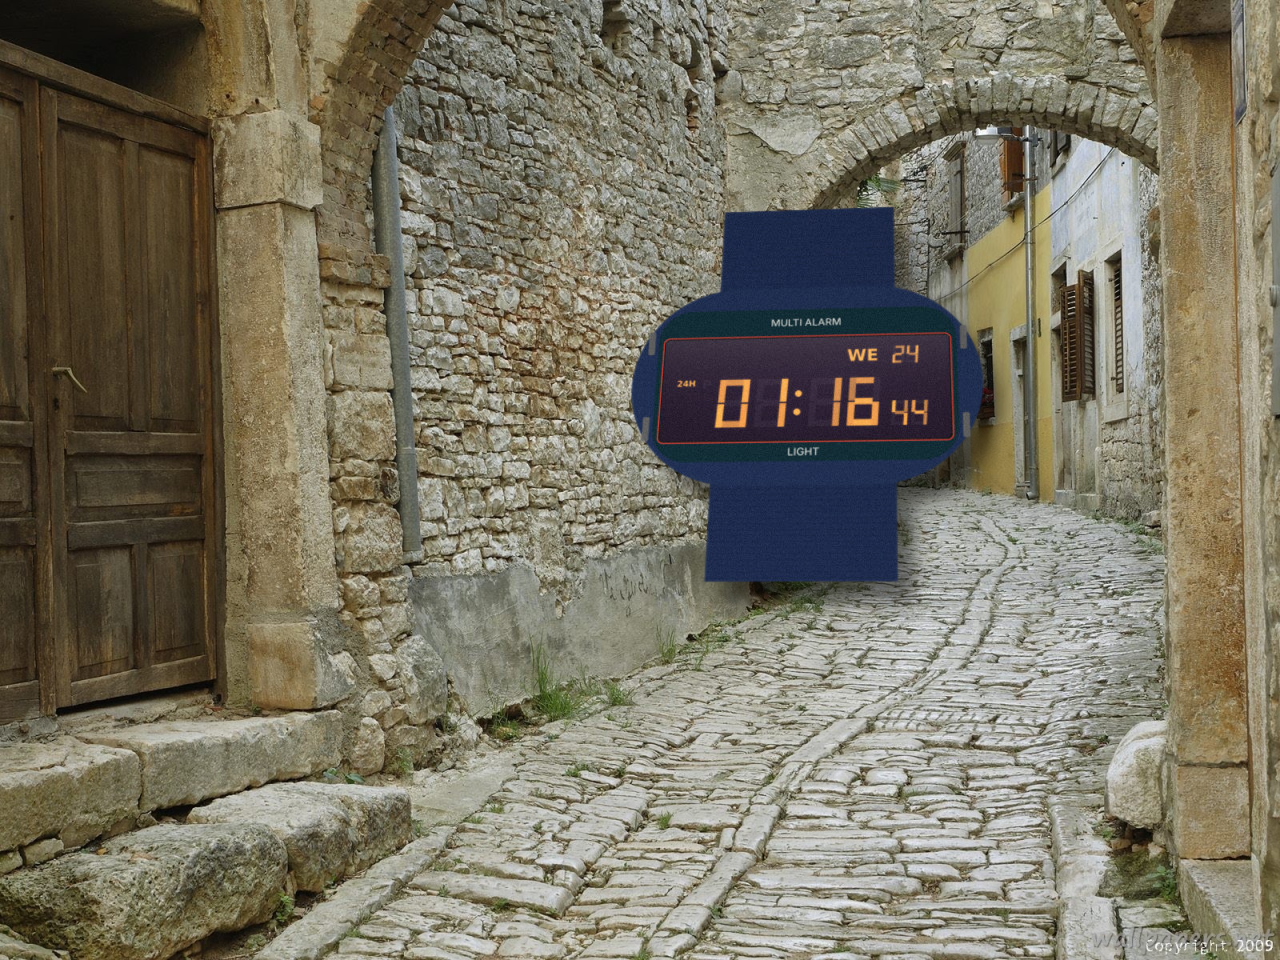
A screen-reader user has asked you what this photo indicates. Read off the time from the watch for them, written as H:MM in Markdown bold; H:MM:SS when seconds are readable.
**1:16:44**
